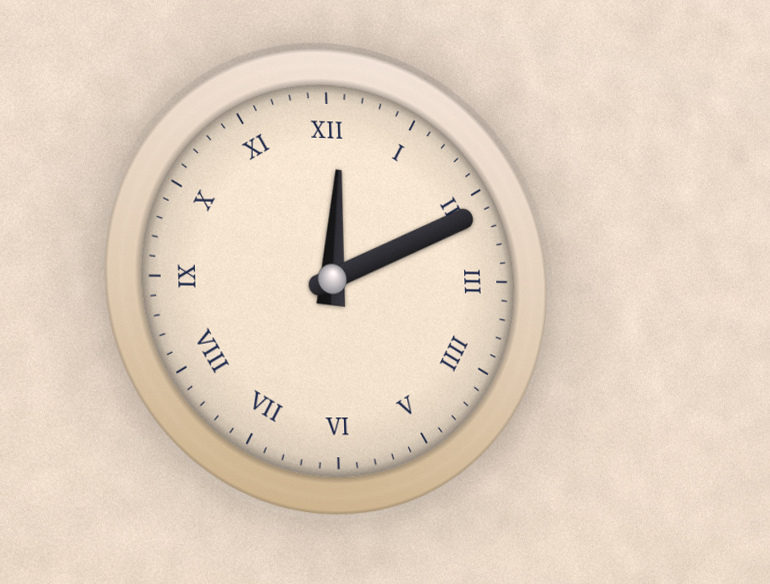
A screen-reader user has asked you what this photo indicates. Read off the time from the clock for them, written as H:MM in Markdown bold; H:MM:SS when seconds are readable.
**12:11**
